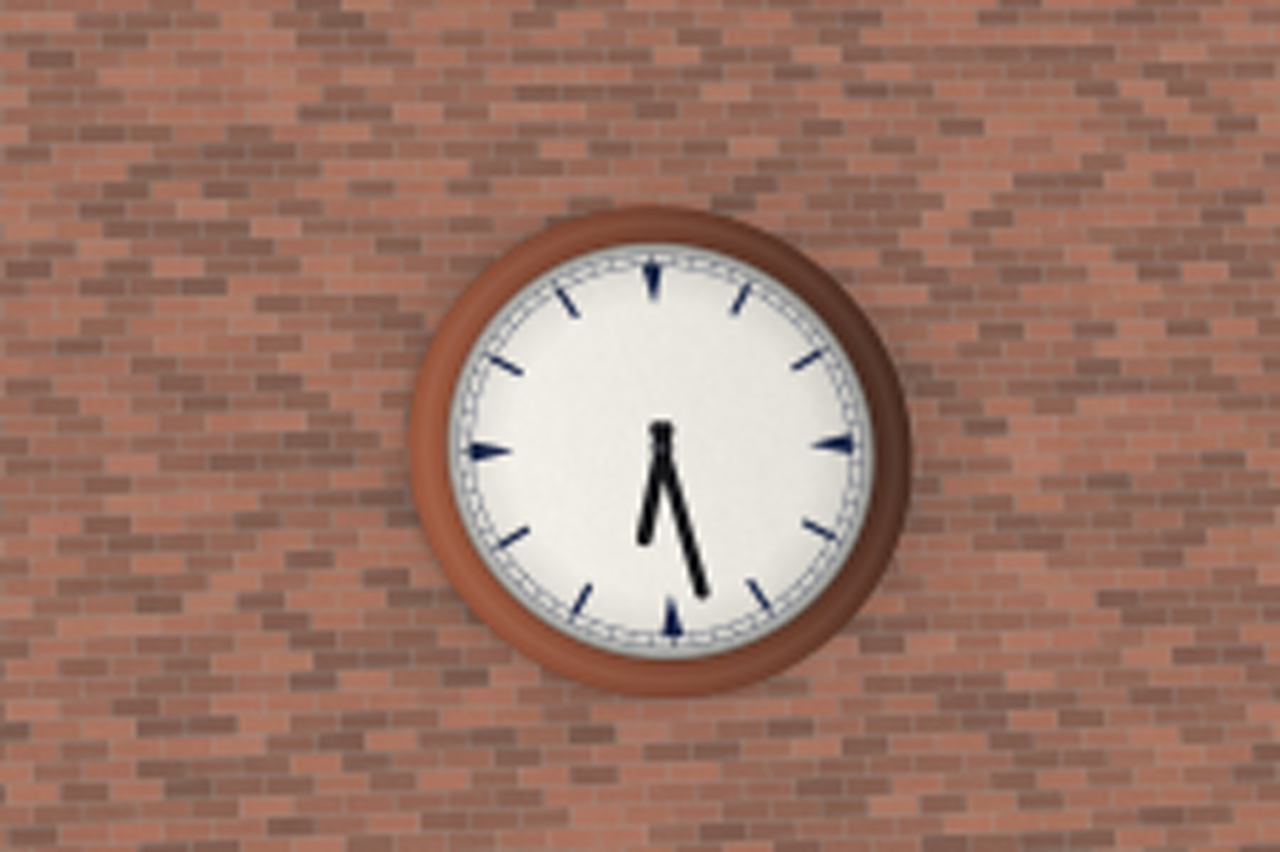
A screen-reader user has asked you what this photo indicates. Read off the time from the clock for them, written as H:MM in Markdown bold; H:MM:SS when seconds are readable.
**6:28**
